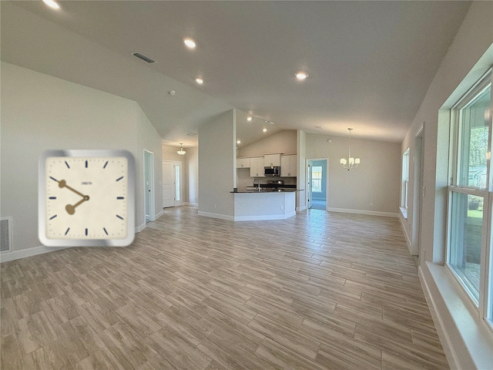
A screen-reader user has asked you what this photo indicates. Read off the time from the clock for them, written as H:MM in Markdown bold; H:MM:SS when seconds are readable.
**7:50**
